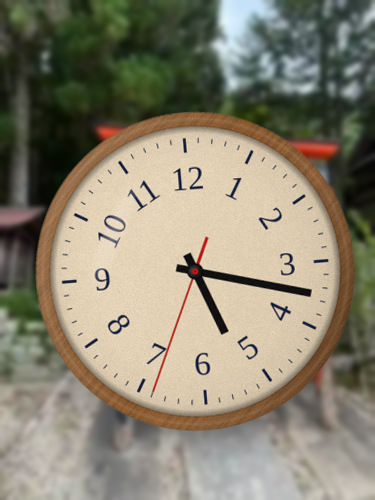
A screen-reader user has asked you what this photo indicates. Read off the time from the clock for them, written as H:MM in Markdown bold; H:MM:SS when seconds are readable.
**5:17:34**
